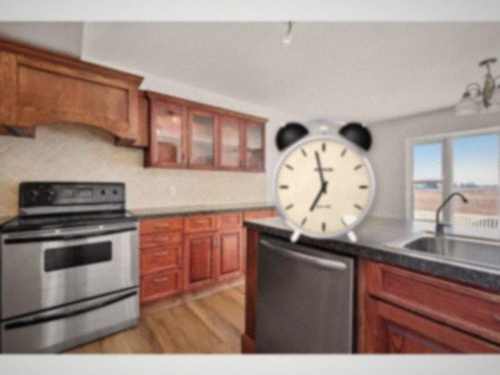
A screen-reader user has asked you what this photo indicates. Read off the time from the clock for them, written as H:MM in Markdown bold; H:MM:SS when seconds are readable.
**6:58**
